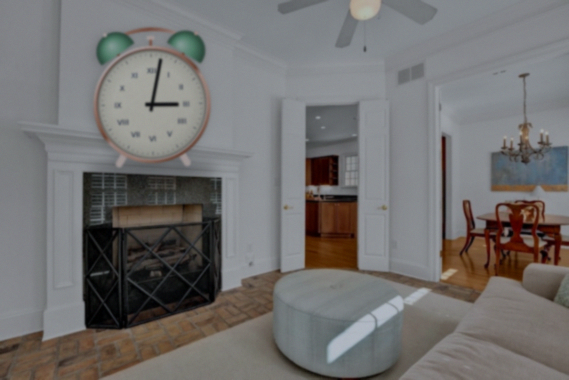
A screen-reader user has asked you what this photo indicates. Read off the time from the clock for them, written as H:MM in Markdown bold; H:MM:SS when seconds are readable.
**3:02**
